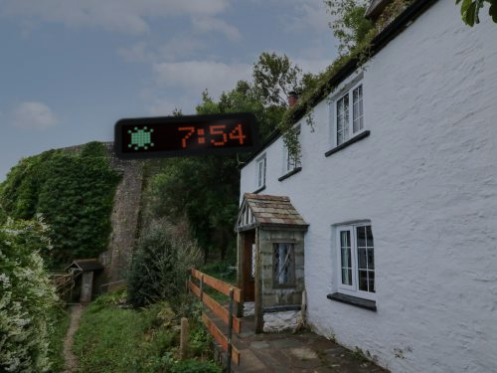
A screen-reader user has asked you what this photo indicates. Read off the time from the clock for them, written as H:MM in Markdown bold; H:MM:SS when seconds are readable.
**7:54**
